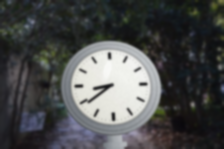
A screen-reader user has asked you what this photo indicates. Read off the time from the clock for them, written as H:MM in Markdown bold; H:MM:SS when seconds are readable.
**8:39**
